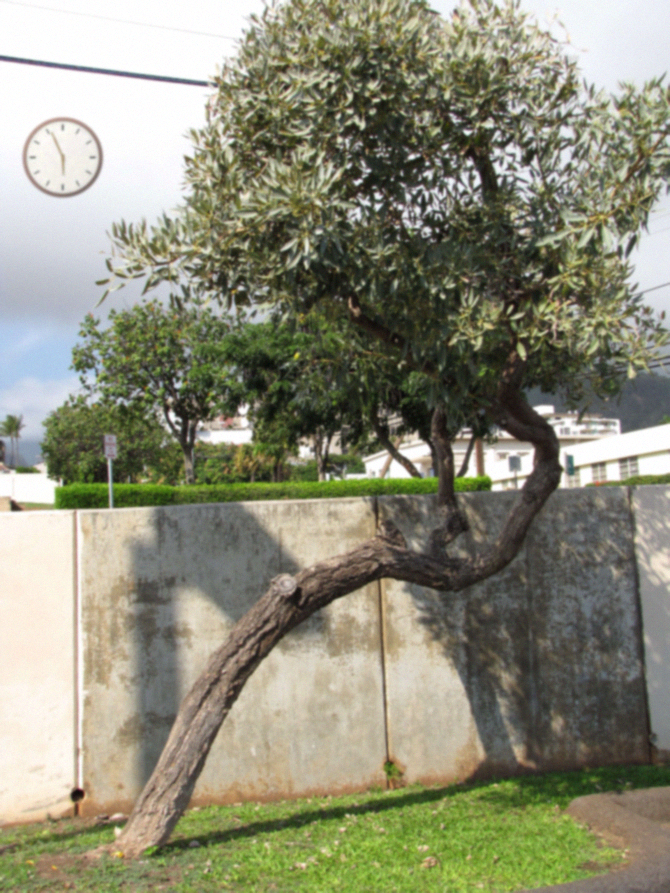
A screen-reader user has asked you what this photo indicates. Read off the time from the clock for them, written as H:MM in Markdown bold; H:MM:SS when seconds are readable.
**5:56**
